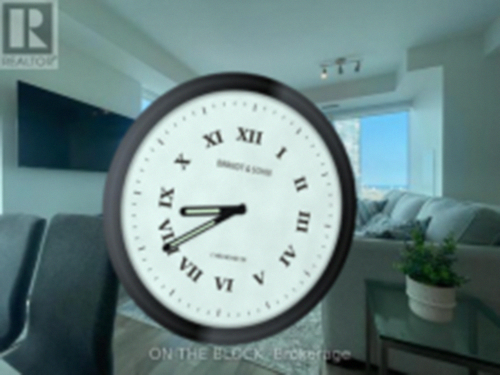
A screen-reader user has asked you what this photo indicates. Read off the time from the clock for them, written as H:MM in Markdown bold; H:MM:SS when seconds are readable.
**8:39**
